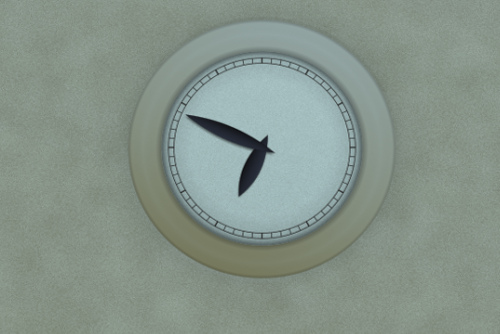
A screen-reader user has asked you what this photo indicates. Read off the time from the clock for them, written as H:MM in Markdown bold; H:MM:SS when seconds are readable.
**6:49**
